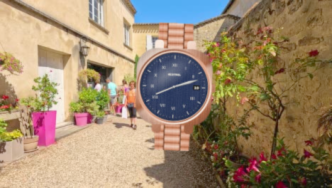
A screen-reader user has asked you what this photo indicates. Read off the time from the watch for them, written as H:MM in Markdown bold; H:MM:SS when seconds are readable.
**8:12**
